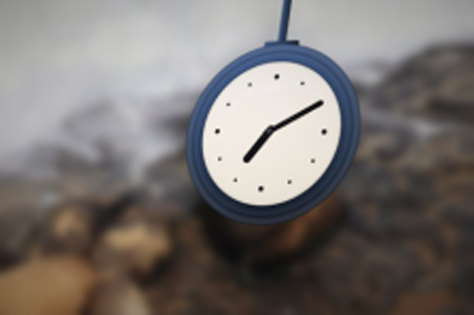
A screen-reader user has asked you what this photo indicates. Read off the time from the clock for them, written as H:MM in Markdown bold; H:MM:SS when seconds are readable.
**7:10**
